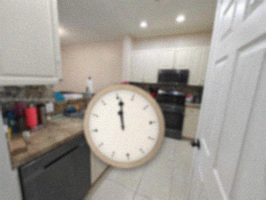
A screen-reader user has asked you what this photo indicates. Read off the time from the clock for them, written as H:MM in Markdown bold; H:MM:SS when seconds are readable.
**12:01**
